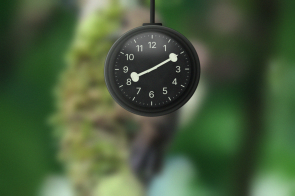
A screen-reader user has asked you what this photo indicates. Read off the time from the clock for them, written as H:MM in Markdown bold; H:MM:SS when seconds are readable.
**8:10**
